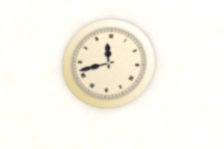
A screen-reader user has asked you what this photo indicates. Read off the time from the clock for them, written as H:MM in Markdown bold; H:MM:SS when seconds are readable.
**11:42**
